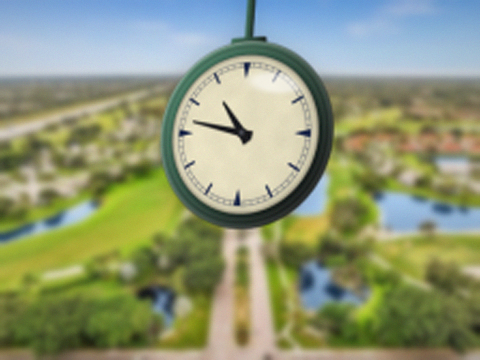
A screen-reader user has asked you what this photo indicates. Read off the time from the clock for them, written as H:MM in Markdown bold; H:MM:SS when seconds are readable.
**10:47**
